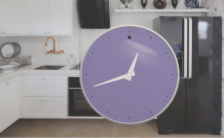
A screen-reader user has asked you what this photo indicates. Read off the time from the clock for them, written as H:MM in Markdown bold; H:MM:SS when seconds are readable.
**12:42**
